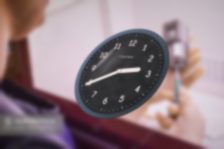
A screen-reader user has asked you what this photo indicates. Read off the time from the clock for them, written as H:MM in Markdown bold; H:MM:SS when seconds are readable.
**2:40**
